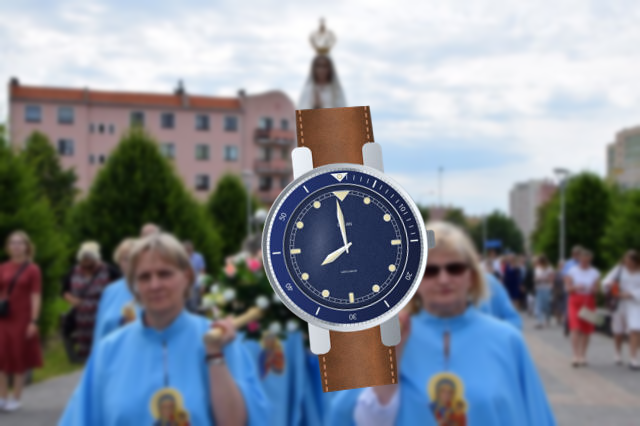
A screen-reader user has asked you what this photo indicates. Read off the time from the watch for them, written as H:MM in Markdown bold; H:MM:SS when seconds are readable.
**7:59**
